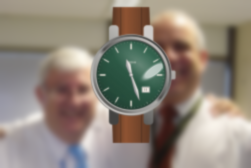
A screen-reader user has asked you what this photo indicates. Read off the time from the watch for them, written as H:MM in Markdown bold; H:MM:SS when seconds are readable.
**11:27**
